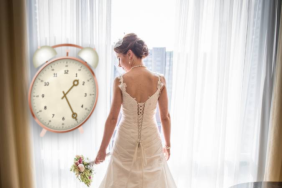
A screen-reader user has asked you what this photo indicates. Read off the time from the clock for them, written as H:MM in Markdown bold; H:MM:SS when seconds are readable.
**1:25**
